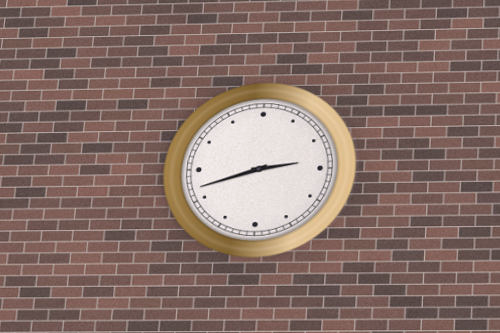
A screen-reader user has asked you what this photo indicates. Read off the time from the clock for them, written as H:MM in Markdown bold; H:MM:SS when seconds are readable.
**2:42**
